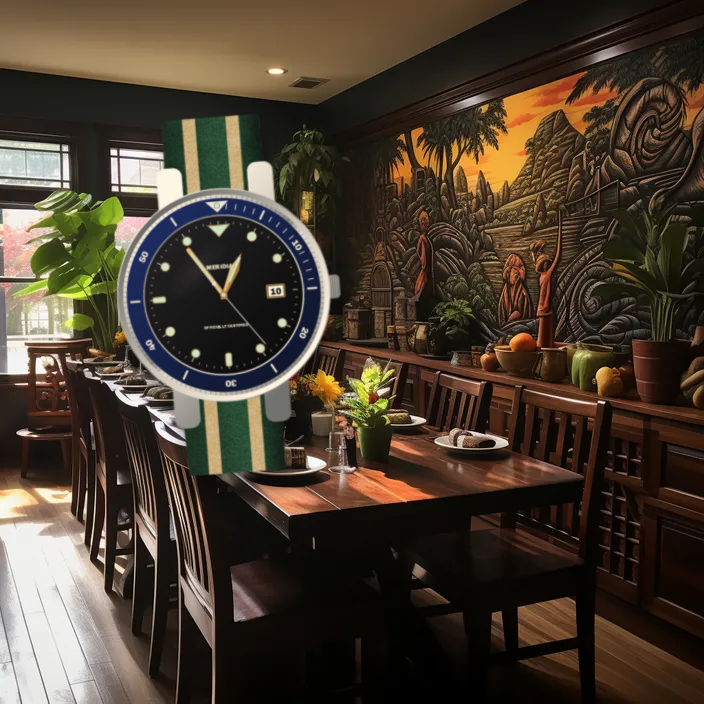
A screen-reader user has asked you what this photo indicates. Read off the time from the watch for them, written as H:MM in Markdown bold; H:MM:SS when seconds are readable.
**12:54:24**
